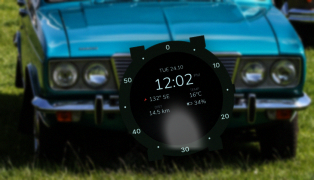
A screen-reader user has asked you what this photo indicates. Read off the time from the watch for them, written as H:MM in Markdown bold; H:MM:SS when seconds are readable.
**12:02**
